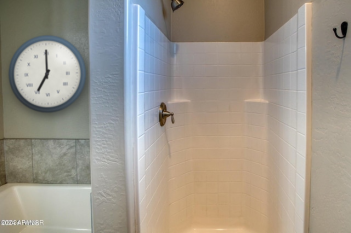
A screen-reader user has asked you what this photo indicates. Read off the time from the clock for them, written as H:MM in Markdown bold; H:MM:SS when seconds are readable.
**7:00**
